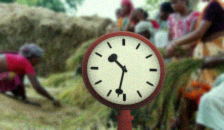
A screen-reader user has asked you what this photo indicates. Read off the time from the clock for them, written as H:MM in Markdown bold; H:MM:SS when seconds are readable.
**10:32**
